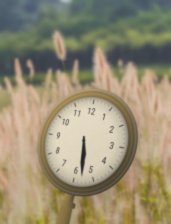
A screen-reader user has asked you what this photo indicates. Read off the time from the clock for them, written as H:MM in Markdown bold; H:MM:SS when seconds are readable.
**5:28**
